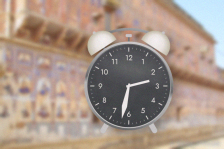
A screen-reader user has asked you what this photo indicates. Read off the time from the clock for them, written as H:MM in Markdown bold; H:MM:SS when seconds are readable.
**2:32**
